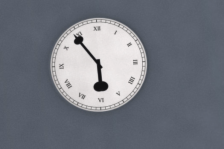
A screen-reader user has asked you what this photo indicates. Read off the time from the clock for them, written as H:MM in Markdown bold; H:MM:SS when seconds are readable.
**5:54**
